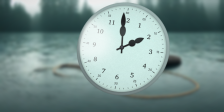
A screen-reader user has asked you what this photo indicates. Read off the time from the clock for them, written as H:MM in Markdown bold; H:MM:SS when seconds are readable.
**1:59**
